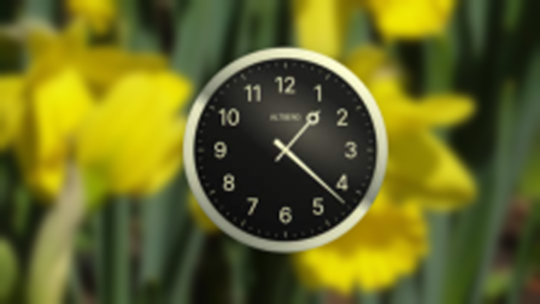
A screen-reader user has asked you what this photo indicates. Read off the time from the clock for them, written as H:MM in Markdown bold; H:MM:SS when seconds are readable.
**1:22**
